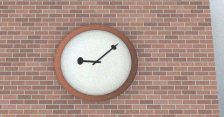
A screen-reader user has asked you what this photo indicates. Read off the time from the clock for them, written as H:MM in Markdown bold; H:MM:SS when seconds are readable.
**9:08**
